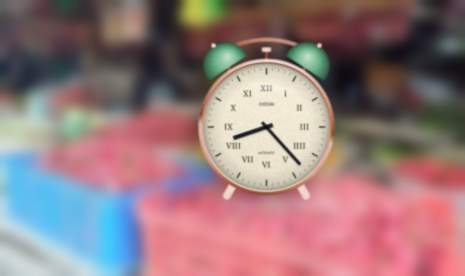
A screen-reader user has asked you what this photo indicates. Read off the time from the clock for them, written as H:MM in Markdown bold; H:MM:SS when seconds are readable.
**8:23**
